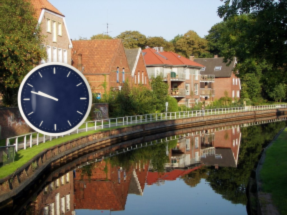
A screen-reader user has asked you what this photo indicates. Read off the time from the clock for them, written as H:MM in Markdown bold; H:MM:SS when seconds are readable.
**9:48**
